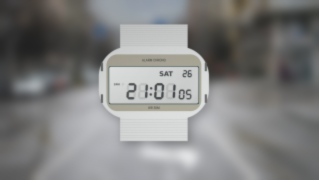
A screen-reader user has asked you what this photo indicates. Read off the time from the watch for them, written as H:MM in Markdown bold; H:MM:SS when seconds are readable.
**21:01:05**
